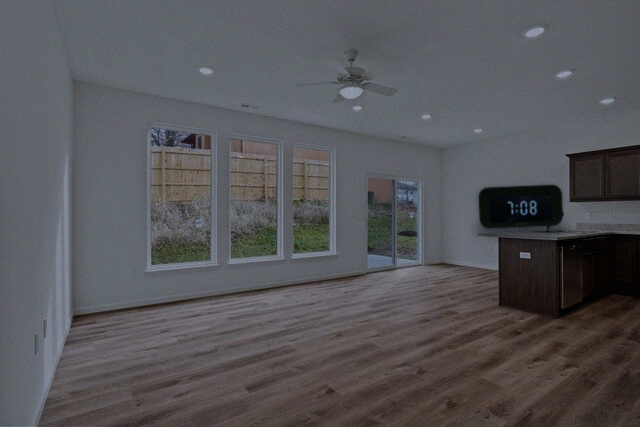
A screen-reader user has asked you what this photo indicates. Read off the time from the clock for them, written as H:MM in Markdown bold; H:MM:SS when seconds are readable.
**7:08**
